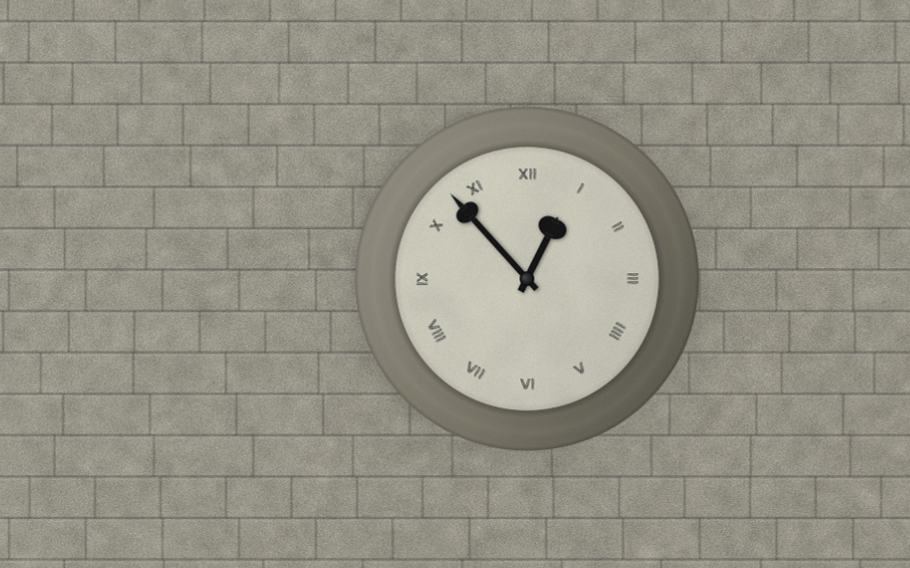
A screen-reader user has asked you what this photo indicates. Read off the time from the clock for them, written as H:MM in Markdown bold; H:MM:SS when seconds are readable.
**12:53**
